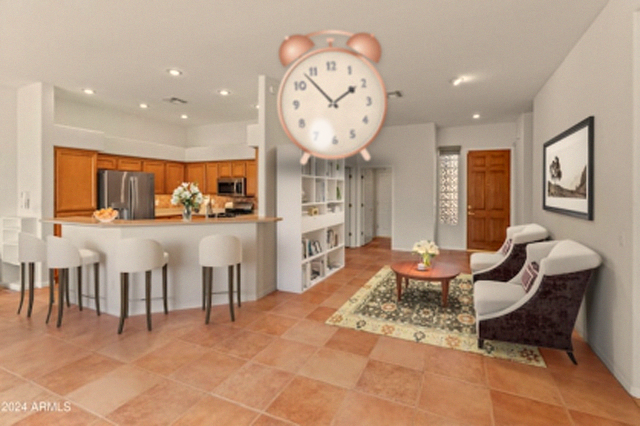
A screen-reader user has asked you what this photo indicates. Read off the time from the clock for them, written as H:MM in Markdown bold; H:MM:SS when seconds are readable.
**1:53**
